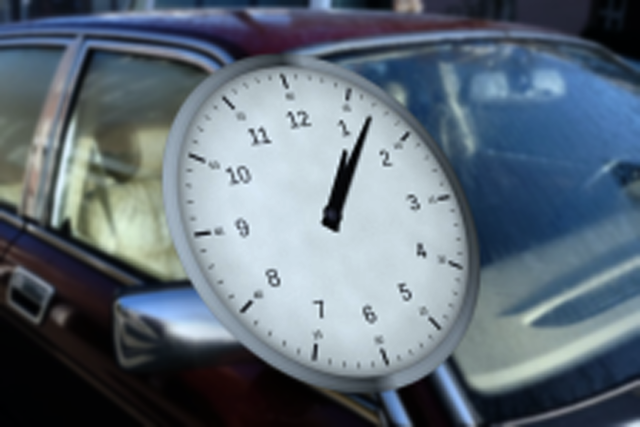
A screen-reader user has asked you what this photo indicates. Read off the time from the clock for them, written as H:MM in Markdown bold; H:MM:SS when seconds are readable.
**1:07**
